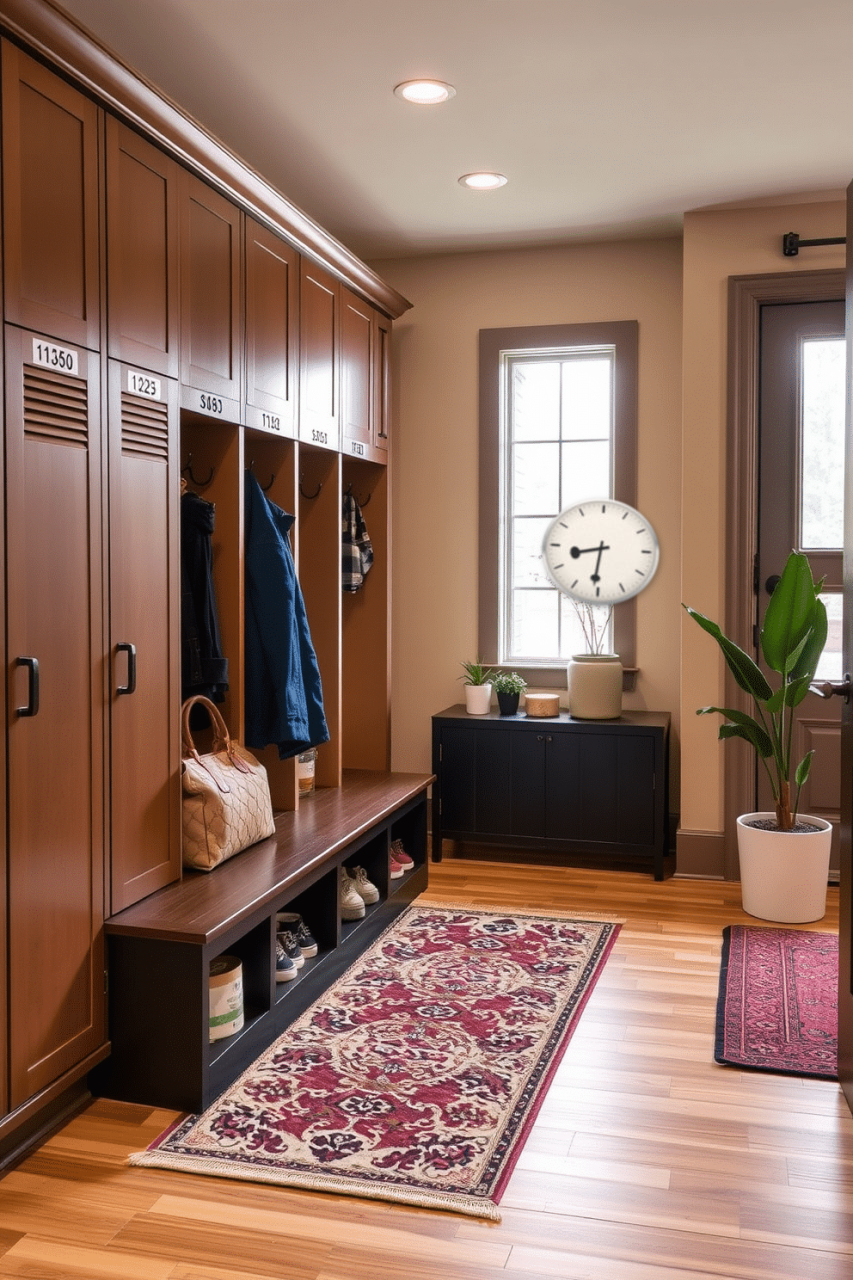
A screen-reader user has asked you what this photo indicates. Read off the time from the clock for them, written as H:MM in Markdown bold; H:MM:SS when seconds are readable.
**8:31**
